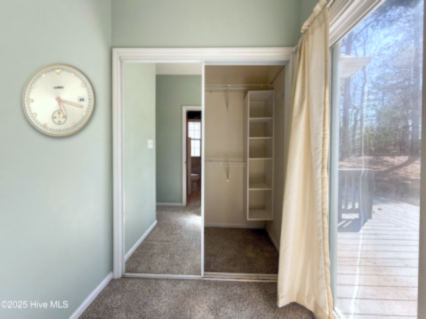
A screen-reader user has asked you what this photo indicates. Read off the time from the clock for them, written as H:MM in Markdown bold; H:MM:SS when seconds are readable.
**5:18**
